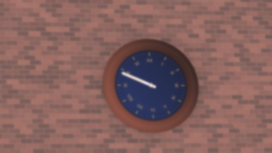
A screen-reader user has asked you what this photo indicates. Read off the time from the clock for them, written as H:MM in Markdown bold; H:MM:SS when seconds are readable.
**9:49**
